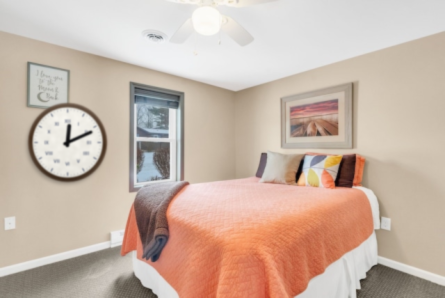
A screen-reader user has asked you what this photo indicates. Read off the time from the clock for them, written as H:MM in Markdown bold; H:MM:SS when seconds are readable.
**12:11**
